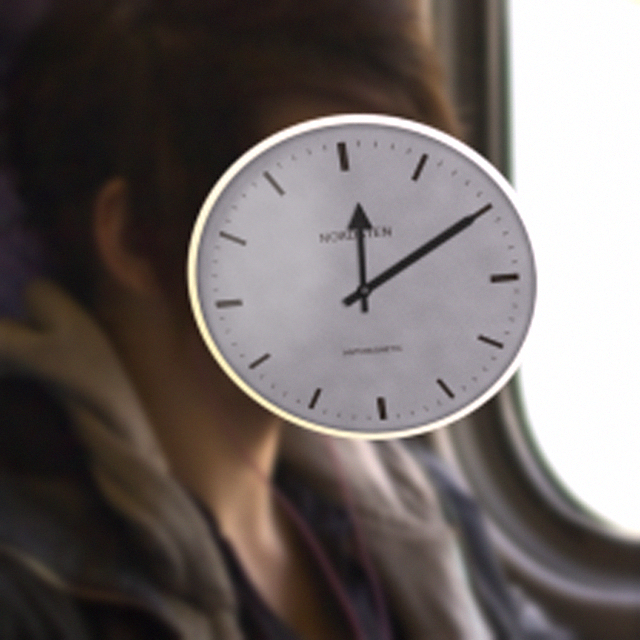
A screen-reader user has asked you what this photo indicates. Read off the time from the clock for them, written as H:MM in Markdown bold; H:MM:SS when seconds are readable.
**12:10**
